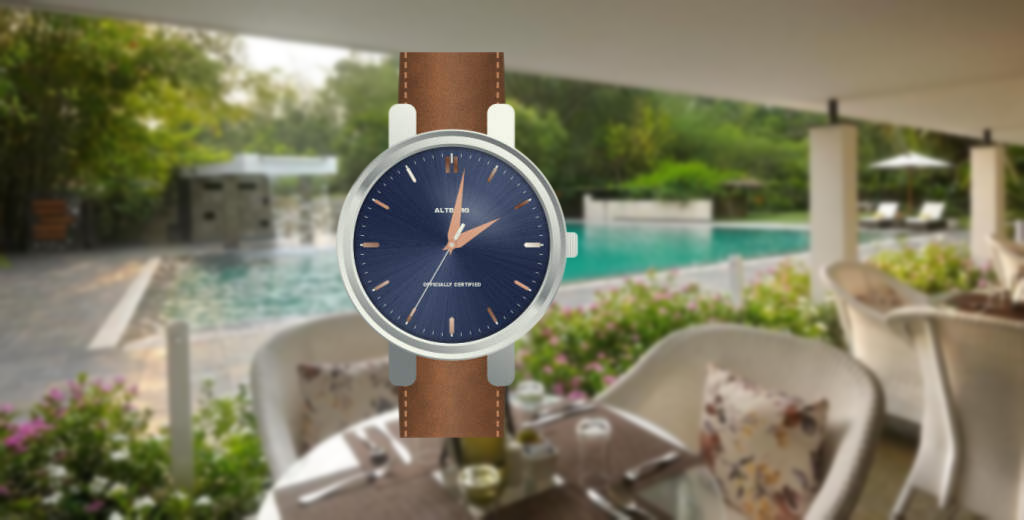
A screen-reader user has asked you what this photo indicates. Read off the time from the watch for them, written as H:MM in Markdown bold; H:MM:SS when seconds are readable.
**2:01:35**
